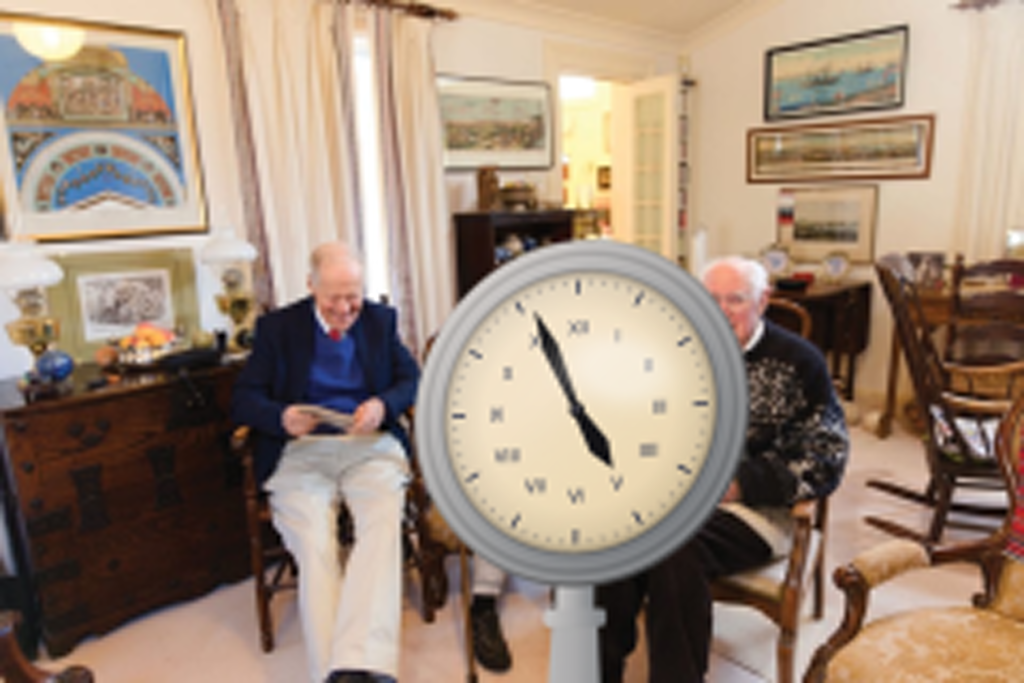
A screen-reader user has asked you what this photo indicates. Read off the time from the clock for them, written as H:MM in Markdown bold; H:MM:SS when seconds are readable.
**4:56**
